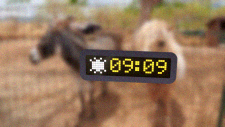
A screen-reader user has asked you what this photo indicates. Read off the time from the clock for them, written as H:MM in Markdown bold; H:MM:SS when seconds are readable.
**9:09**
